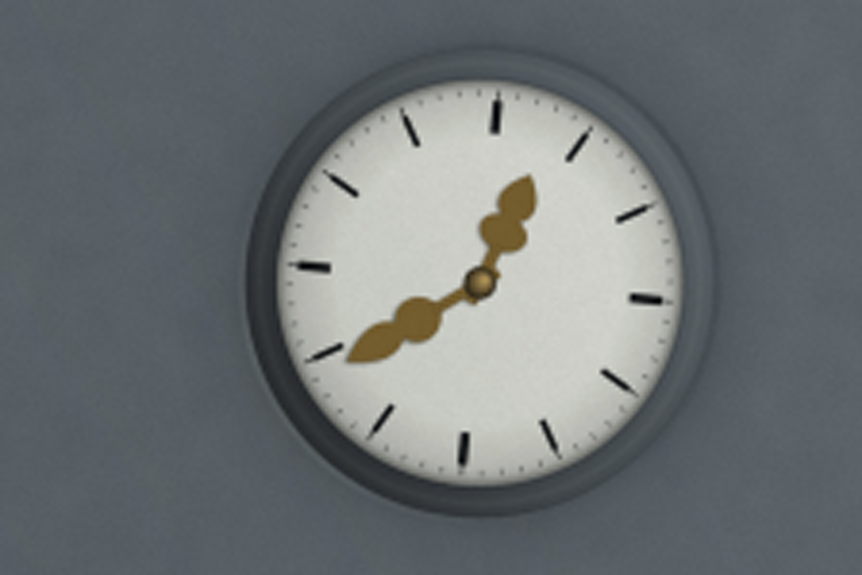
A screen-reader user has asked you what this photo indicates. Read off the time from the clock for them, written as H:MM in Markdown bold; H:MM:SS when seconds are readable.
**12:39**
